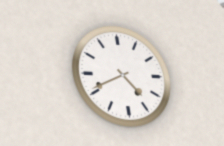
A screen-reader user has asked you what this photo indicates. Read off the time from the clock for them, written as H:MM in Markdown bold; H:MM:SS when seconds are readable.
**4:41**
